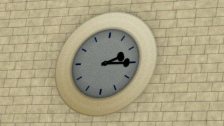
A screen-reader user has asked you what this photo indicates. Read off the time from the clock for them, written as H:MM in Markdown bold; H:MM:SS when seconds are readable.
**2:15**
